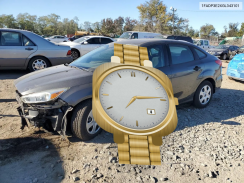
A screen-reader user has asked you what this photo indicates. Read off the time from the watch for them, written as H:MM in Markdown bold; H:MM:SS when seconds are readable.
**7:14**
